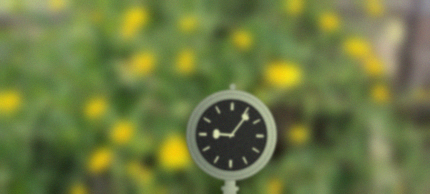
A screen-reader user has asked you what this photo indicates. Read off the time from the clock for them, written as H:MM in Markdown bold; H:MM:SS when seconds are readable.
**9:06**
